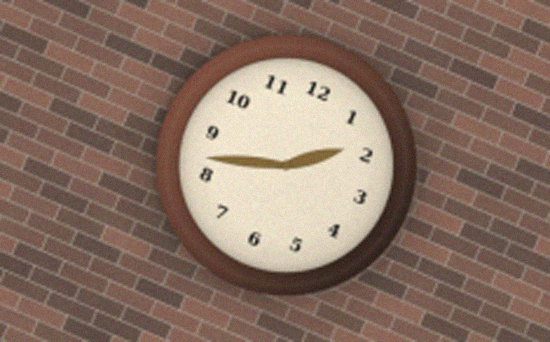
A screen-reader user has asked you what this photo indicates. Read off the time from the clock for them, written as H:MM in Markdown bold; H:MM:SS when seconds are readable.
**1:42**
